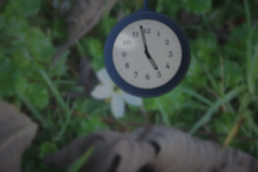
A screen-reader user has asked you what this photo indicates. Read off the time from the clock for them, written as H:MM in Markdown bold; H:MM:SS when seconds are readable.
**4:58**
